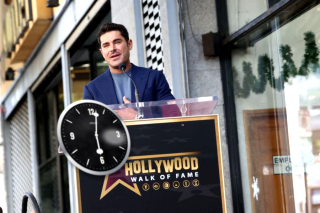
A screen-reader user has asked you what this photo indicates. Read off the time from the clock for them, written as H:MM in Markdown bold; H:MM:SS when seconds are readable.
**6:02**
